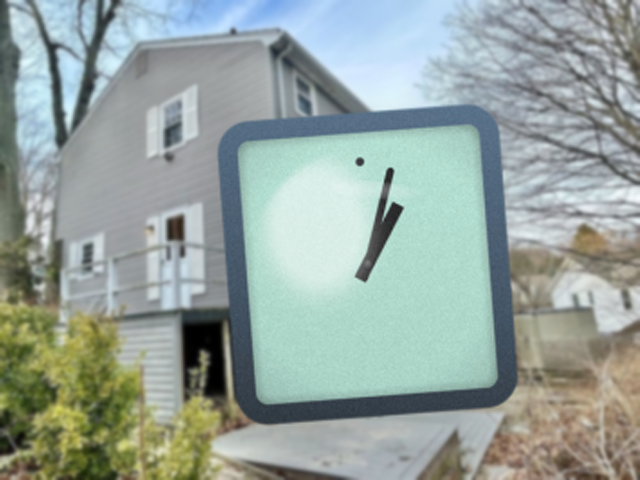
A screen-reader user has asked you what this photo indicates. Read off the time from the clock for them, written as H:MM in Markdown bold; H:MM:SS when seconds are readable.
**1:03**
